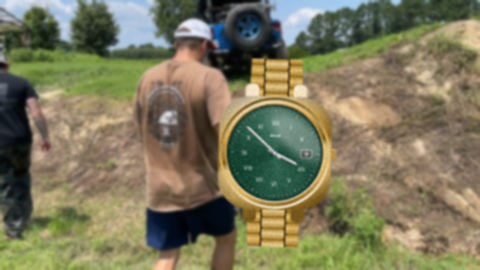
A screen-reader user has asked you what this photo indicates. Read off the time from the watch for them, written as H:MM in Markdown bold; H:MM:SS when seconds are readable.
**3:52**
